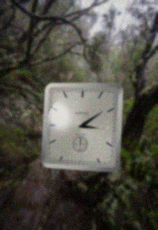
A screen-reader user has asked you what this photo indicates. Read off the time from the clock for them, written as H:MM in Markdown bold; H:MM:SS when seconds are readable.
**3:09**
